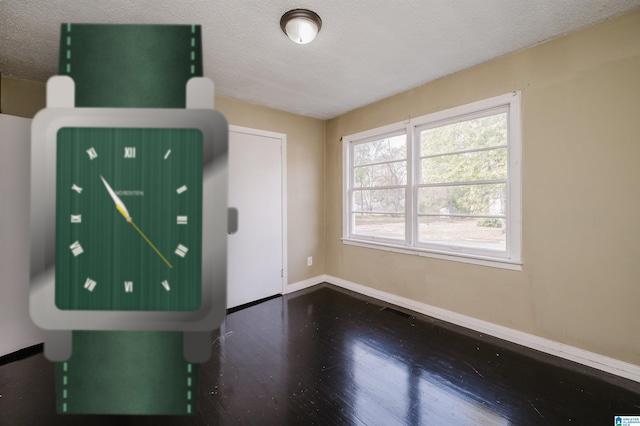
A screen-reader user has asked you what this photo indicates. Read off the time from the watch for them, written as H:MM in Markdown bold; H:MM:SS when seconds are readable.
**10:54:23**
